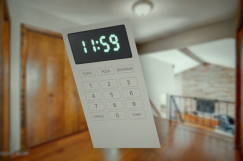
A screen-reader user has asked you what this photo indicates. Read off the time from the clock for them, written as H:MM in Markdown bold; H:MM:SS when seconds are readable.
**11:59**
